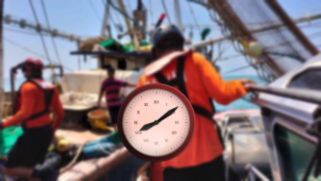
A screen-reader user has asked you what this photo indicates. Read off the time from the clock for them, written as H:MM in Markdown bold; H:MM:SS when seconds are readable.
**8:09**
